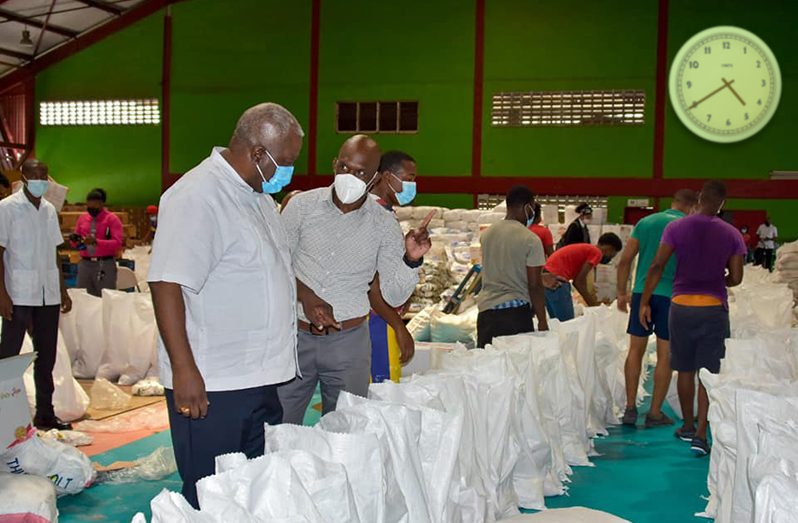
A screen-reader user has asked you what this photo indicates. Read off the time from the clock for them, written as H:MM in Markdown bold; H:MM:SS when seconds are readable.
**4:40**
